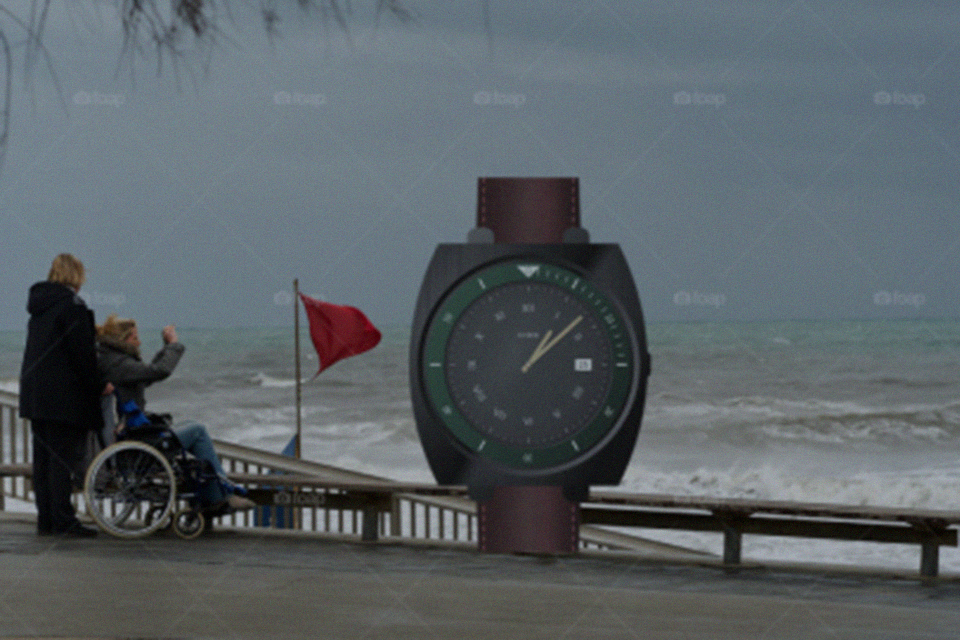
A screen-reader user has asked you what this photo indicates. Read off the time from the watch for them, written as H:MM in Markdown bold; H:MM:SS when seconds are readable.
**1:08**
